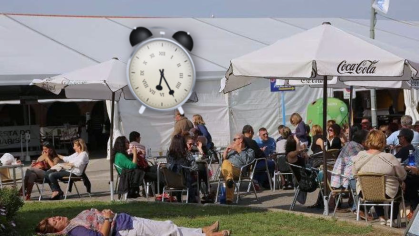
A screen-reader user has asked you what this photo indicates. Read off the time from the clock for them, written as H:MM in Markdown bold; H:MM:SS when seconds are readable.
**6:25**
